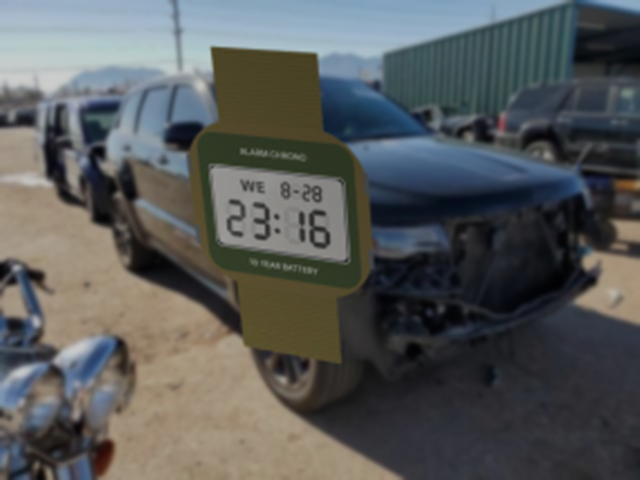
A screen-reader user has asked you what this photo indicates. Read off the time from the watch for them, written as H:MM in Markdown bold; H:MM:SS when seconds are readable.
**23:16**
